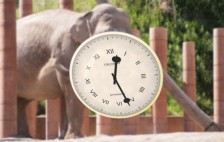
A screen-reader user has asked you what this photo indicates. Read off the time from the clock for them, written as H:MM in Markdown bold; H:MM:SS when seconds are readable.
**12:27**
